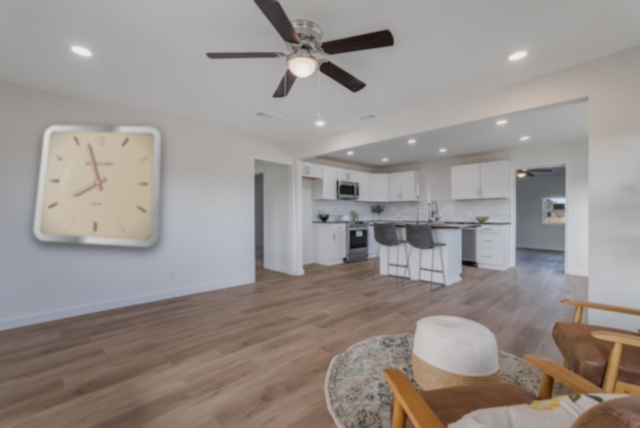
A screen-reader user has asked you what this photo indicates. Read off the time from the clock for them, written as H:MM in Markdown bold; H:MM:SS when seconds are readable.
**7:57**
